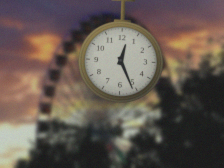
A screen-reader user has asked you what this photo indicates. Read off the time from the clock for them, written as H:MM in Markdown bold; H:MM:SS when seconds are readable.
**12:26**
